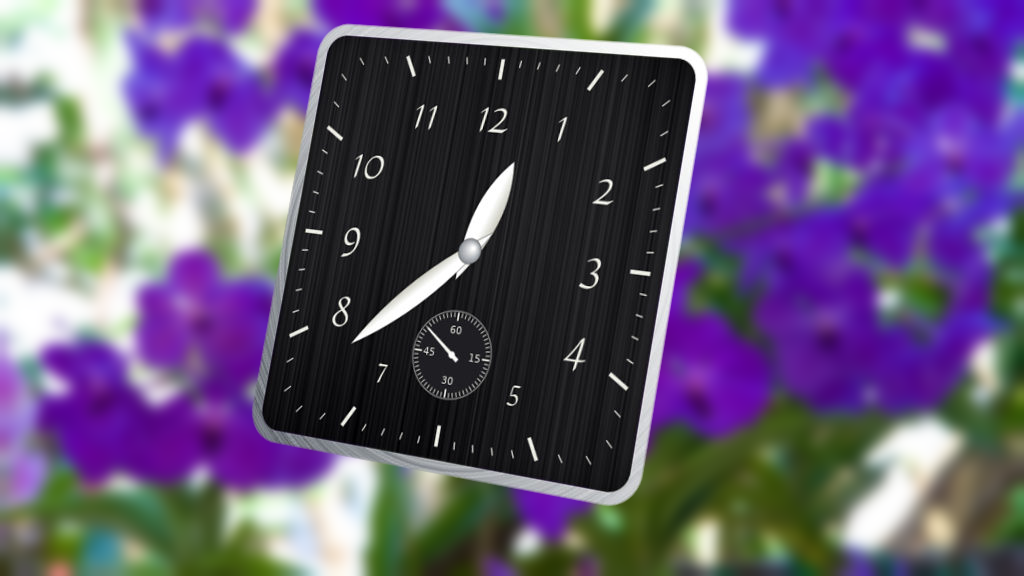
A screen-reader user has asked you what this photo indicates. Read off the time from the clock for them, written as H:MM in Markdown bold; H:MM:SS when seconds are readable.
**12:37:51**
